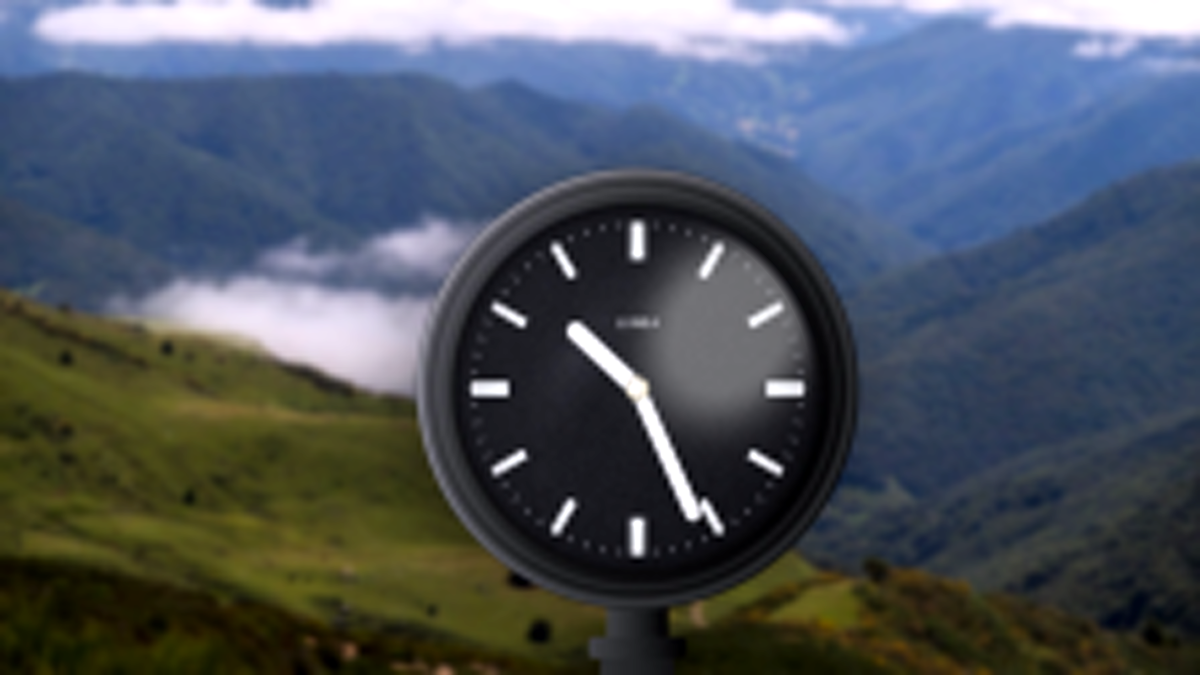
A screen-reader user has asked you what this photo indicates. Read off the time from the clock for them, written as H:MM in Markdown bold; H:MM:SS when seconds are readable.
**10:26**
